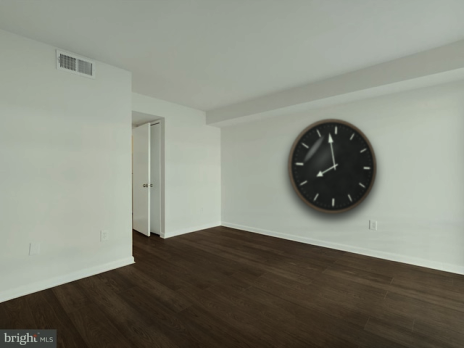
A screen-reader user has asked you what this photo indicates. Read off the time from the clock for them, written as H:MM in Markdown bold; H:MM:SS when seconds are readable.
**7:58**
